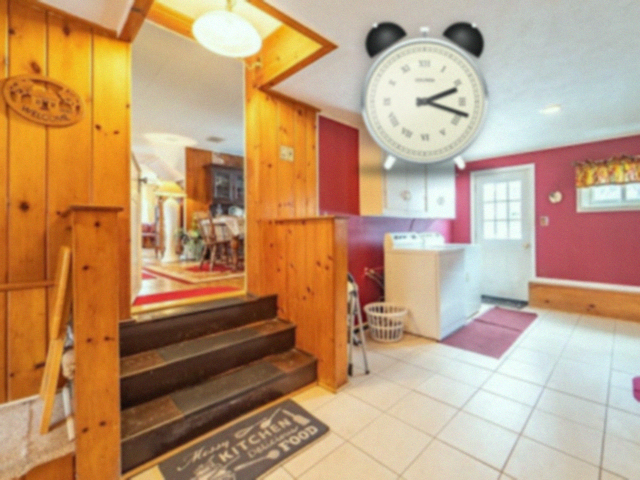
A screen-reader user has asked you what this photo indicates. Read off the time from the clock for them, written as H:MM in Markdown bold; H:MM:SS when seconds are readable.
**2:18**
